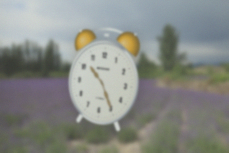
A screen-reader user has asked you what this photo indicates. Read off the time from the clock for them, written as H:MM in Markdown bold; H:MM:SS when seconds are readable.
**10:25**
